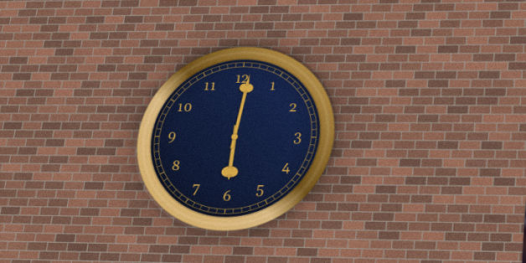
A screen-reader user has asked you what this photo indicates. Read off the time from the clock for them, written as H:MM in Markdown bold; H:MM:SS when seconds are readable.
**6:01**
